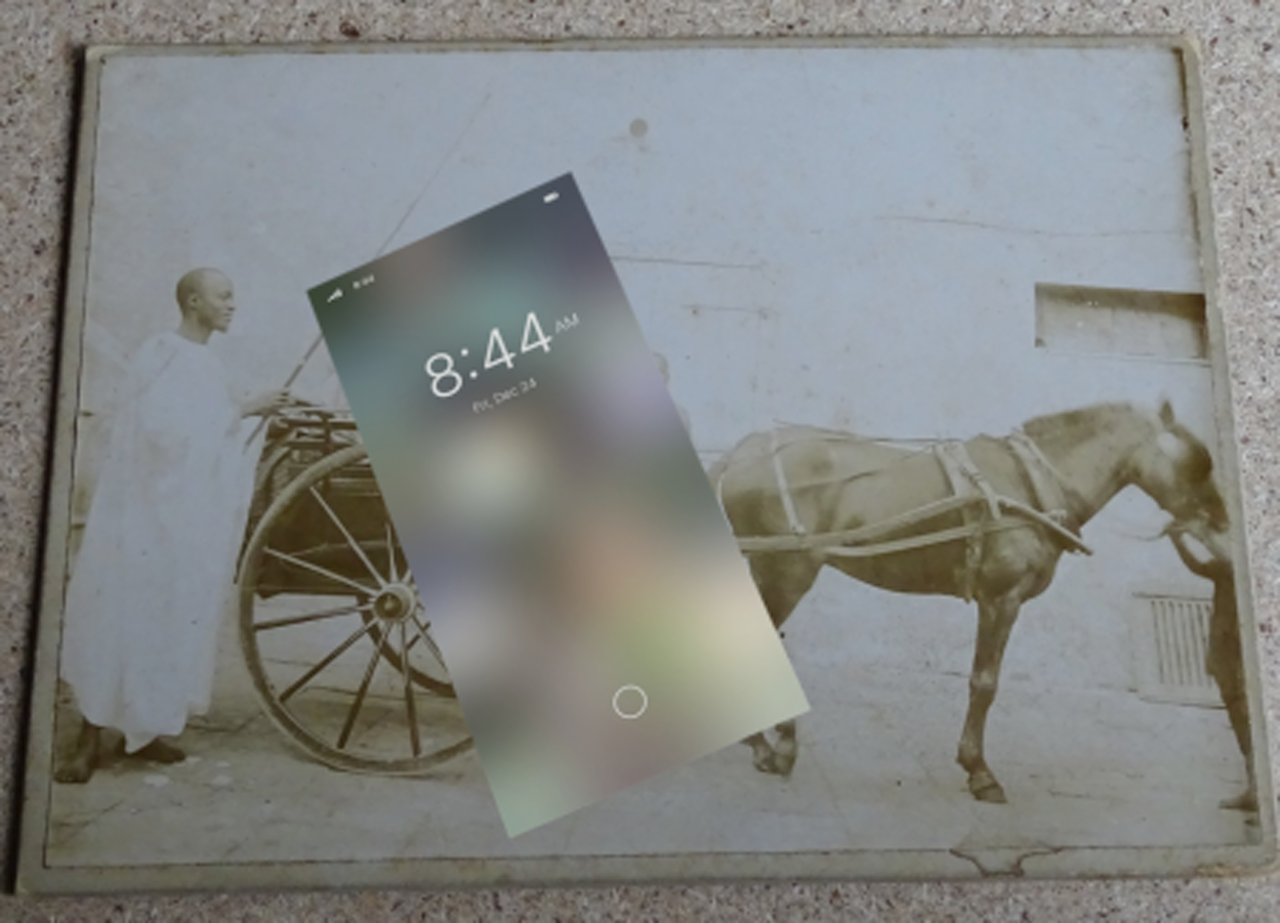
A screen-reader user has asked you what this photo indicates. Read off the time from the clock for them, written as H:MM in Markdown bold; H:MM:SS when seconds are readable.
**8:44**
